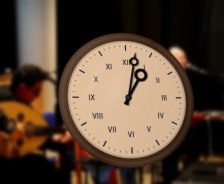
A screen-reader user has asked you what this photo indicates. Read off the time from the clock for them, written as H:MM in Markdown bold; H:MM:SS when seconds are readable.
**1:02**
